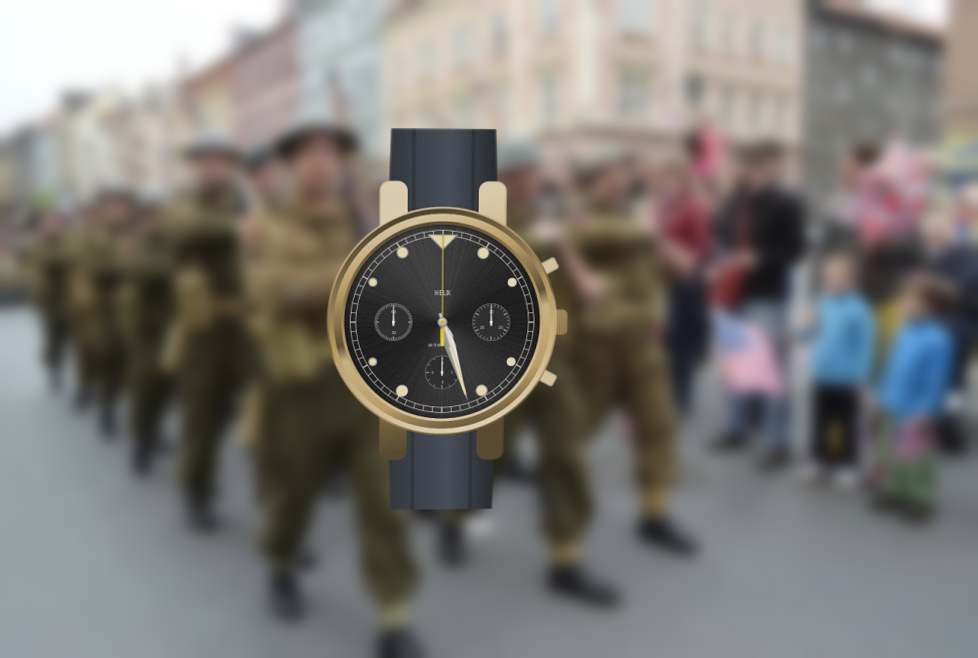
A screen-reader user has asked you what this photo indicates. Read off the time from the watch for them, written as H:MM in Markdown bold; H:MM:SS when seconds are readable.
**5:27**
